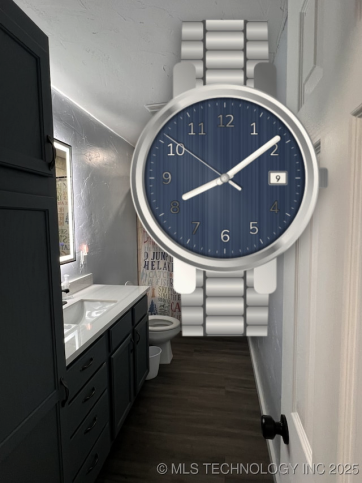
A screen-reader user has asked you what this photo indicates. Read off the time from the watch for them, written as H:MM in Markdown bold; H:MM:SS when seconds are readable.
**8:08:51**
